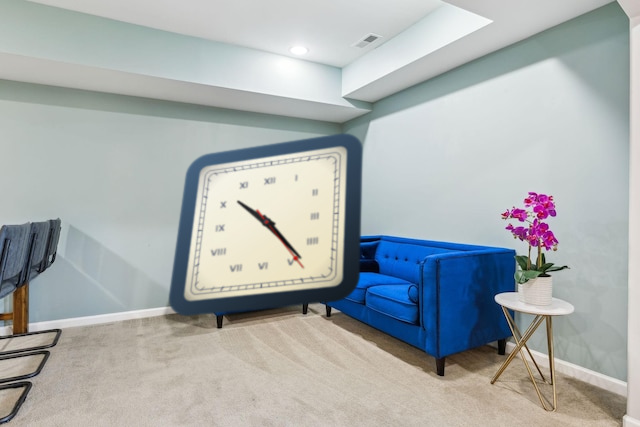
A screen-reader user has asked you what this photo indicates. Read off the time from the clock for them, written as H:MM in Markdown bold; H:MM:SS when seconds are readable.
**10:23:24**
